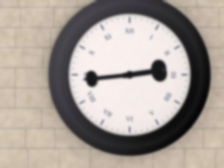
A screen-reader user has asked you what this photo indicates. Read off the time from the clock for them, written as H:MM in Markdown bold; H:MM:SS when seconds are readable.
**2:44**
